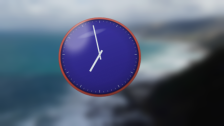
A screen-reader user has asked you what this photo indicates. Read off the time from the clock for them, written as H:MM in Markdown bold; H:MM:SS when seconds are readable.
**6:58**
